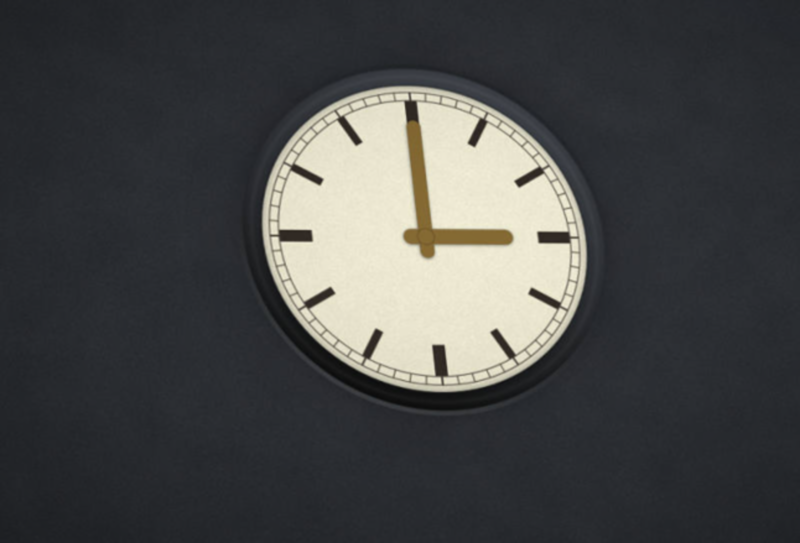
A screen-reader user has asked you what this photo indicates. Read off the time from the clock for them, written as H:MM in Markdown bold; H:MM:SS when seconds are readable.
**3:00**
